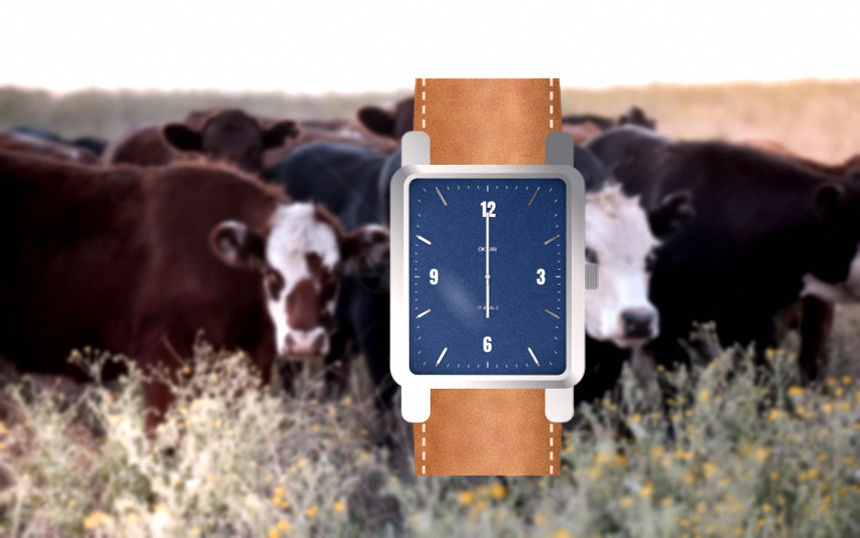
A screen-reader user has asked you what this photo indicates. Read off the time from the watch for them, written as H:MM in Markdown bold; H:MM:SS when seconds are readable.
**6:00**
